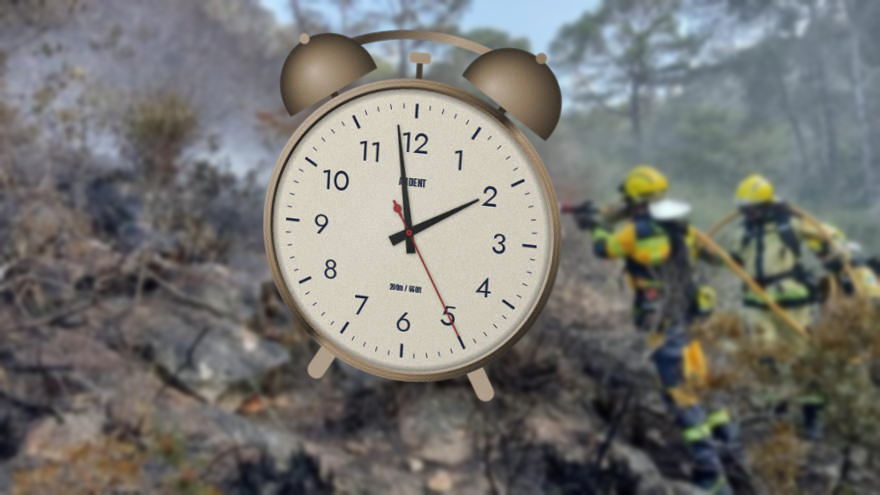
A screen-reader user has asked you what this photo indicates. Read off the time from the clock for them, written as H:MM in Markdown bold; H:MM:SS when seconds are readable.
**1:58:25**
